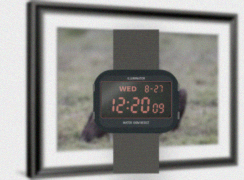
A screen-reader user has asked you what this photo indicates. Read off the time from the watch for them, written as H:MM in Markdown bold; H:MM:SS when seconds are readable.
**12:20:09**
